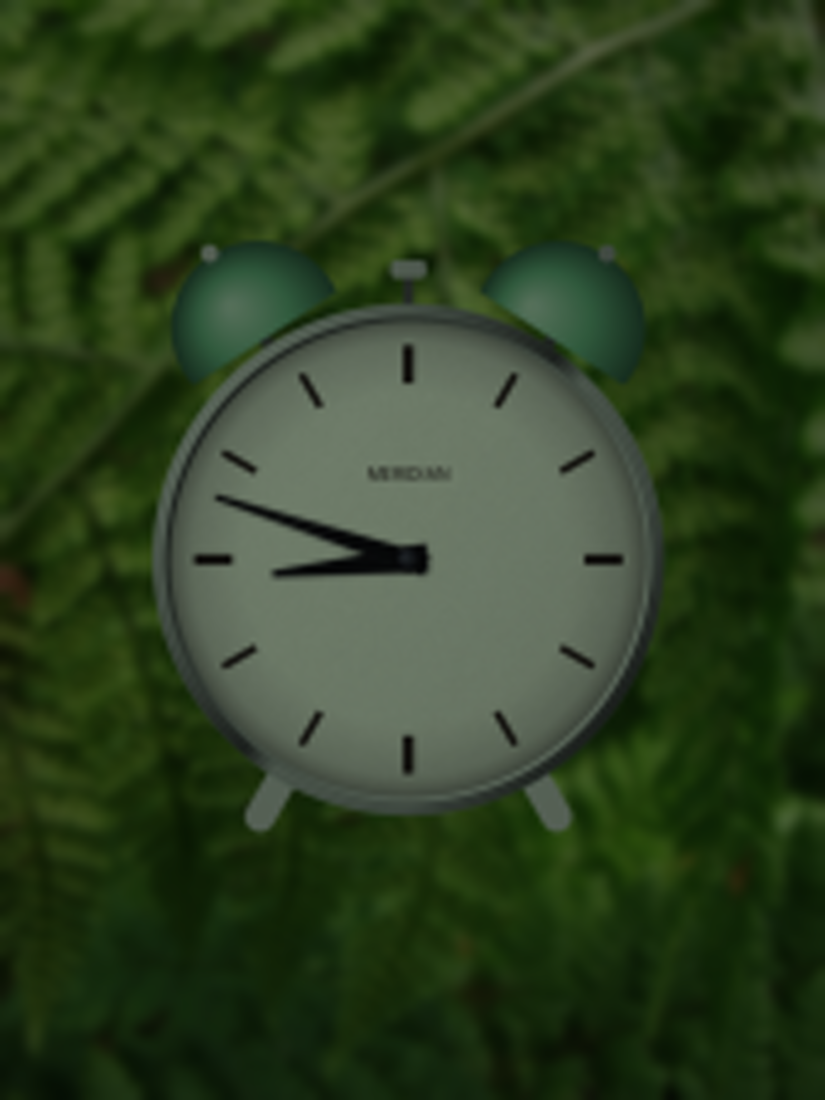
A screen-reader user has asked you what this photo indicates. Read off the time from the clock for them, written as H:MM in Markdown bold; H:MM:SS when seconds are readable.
**8:48**
